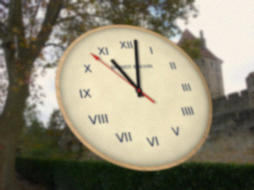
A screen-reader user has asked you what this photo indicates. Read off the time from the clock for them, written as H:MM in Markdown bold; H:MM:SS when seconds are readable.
**11:01:53**
